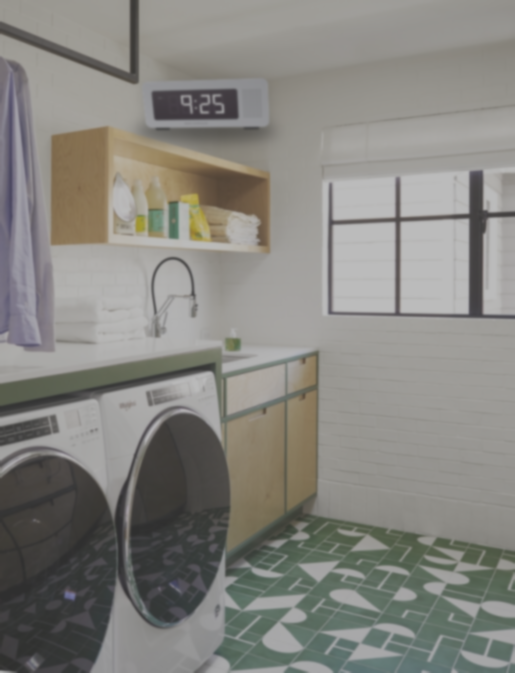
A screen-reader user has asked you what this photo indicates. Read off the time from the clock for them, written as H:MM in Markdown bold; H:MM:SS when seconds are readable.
**9:25**
